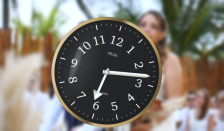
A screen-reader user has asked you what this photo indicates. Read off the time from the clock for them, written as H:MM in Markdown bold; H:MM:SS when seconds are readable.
**6:13**
